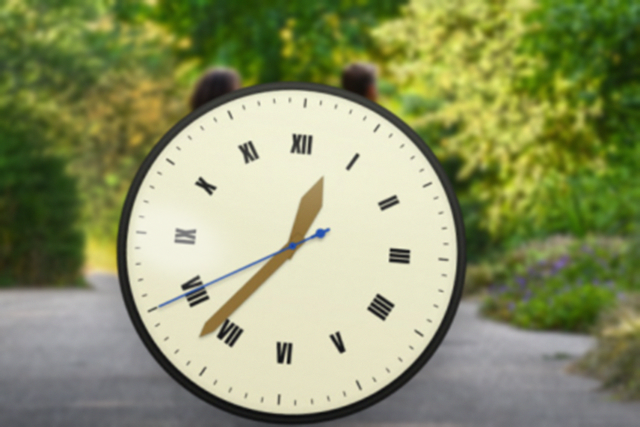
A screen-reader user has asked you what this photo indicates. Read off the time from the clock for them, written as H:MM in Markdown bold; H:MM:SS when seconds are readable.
**12:36:40**
